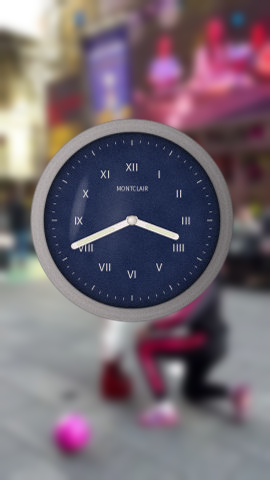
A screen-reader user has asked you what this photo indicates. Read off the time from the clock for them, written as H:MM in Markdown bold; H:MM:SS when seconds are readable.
**3:41**
